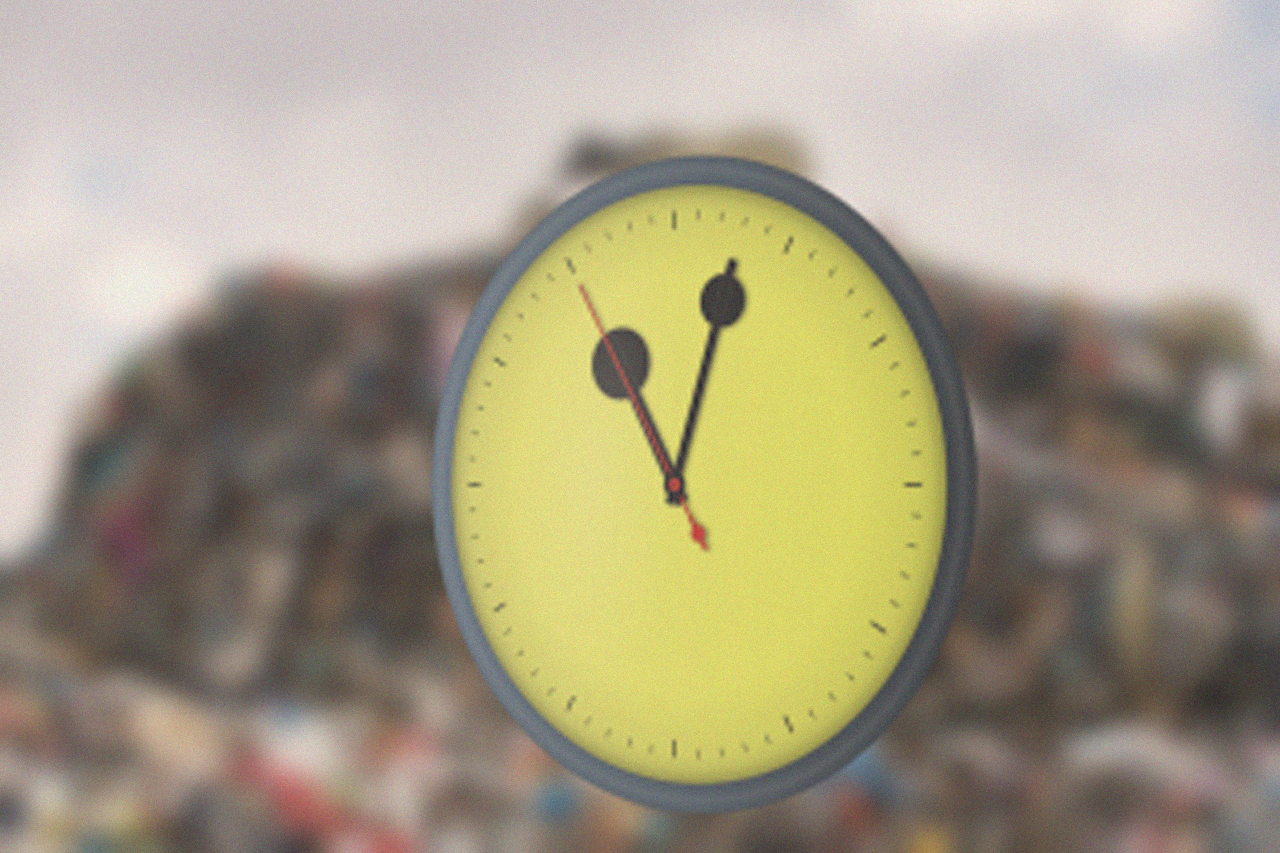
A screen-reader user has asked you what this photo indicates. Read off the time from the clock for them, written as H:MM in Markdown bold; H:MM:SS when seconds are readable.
**11:02:55**
